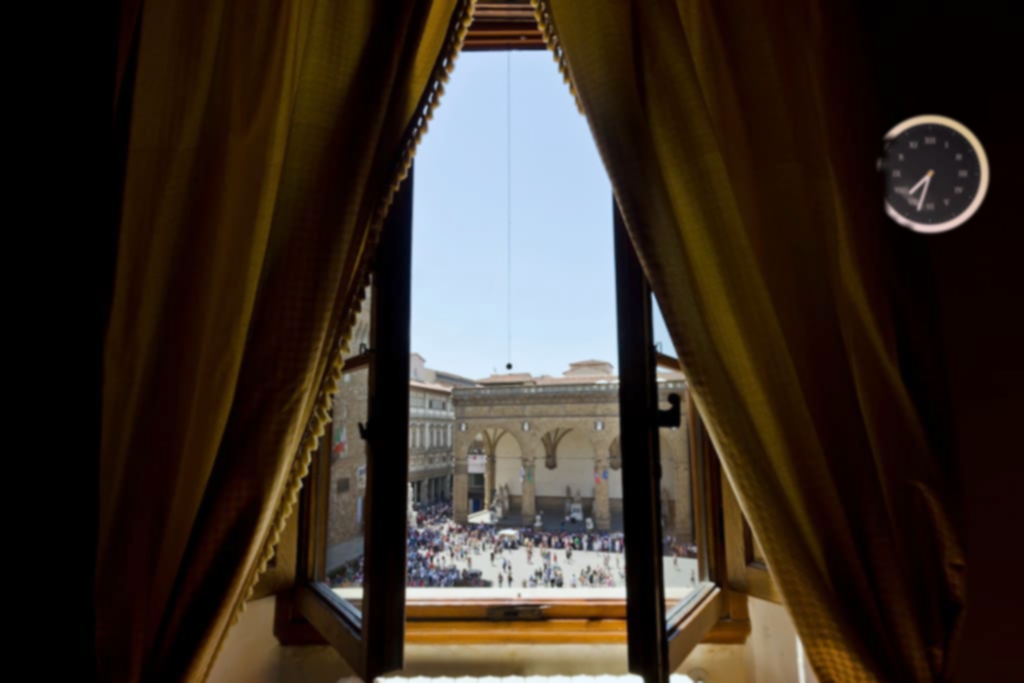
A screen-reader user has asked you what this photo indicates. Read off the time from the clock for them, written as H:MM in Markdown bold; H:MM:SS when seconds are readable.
**7:33**
